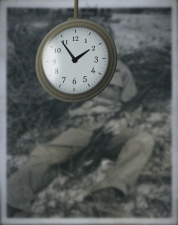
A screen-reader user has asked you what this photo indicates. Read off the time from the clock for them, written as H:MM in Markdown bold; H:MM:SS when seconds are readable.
**1:54**
